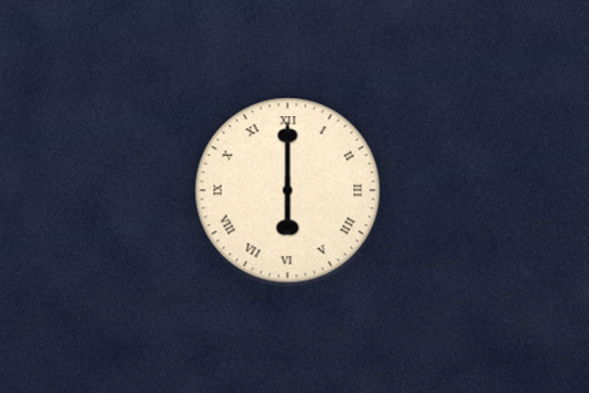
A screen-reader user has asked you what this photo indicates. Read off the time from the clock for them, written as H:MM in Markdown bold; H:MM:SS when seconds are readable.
**6:00**
